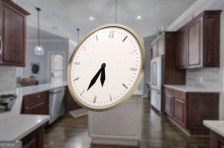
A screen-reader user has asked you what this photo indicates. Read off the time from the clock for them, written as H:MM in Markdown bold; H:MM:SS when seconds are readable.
**5:34**
